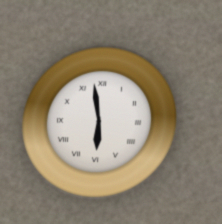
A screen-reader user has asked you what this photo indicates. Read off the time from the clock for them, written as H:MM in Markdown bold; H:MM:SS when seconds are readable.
**5:58**
